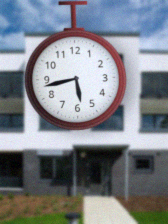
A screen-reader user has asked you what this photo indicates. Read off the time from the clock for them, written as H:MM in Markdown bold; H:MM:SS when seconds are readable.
**5:43**
